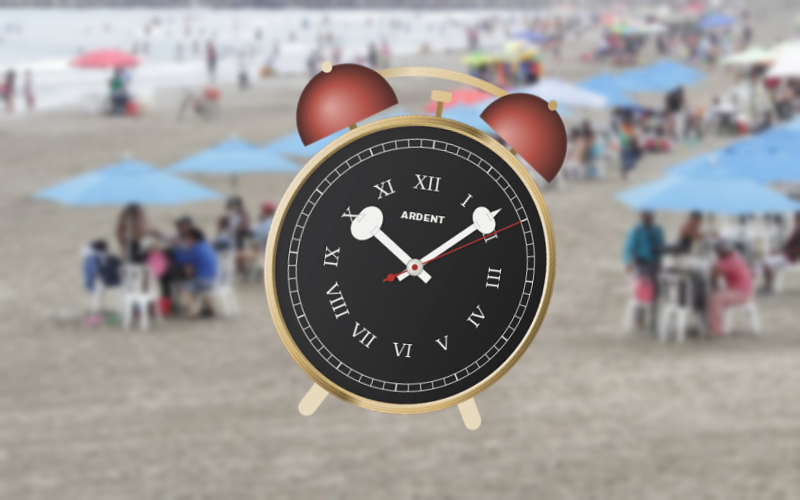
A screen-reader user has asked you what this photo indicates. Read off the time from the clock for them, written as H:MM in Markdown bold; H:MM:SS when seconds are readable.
**10:08:10**
